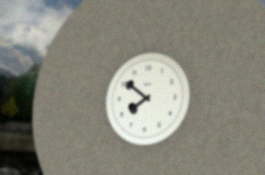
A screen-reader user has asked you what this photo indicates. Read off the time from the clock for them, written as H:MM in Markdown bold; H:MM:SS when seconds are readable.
**7:51**
